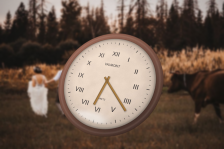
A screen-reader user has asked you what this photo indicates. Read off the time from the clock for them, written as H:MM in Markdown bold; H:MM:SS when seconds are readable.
**6:22**
